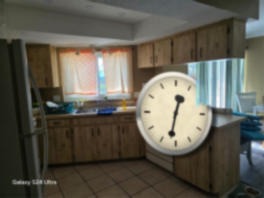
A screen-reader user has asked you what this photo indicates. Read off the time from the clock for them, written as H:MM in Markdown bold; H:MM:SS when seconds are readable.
**12:32**
